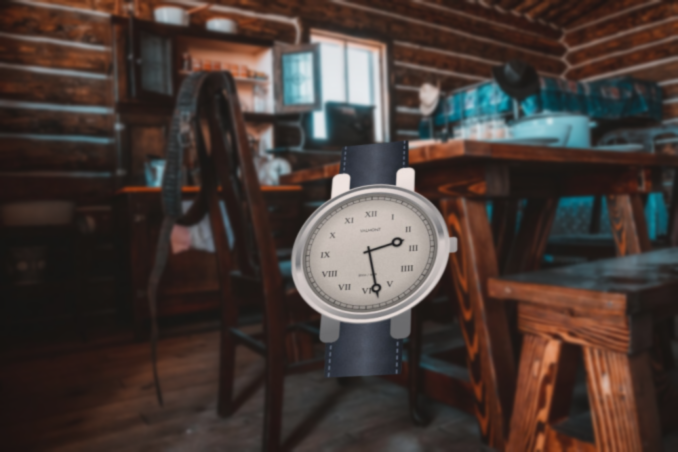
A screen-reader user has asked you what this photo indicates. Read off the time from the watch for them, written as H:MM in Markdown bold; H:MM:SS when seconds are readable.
**2:28**
